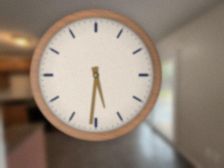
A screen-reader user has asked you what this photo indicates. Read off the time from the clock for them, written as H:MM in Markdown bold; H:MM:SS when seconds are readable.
**5:31**
